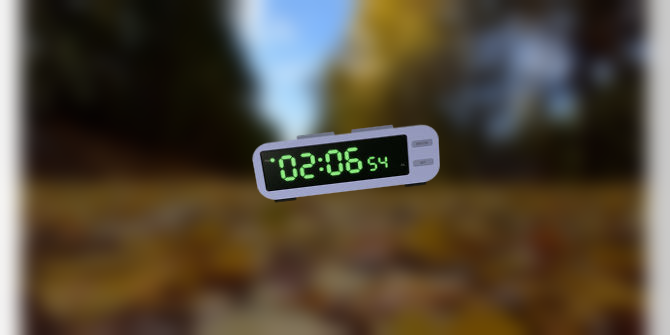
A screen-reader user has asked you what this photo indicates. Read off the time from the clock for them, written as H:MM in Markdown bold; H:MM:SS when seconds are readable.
**2:06:54**
